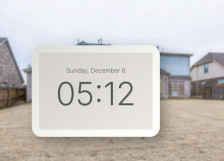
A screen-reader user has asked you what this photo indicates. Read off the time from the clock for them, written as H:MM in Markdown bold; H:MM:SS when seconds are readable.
**5:12**
